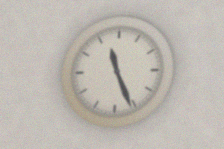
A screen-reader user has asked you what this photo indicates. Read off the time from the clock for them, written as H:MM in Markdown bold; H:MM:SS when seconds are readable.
**11:26**
